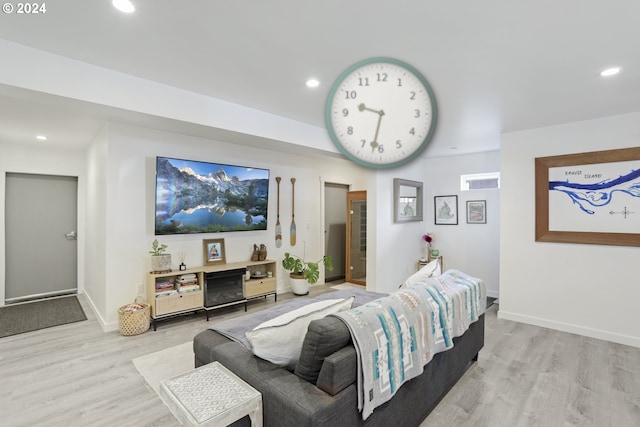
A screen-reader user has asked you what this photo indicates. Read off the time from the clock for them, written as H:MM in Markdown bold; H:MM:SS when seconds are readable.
**9:32**
